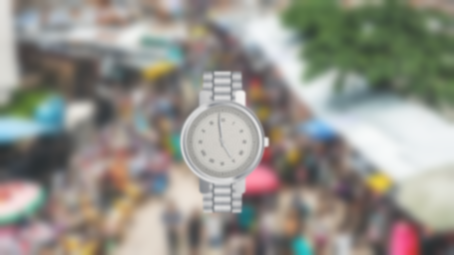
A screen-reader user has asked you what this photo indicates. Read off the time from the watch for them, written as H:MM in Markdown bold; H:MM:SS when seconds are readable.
**4:59**
